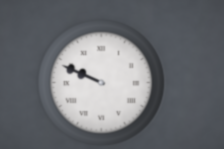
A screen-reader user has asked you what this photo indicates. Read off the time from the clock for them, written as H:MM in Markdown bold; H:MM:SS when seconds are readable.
**9:49**
